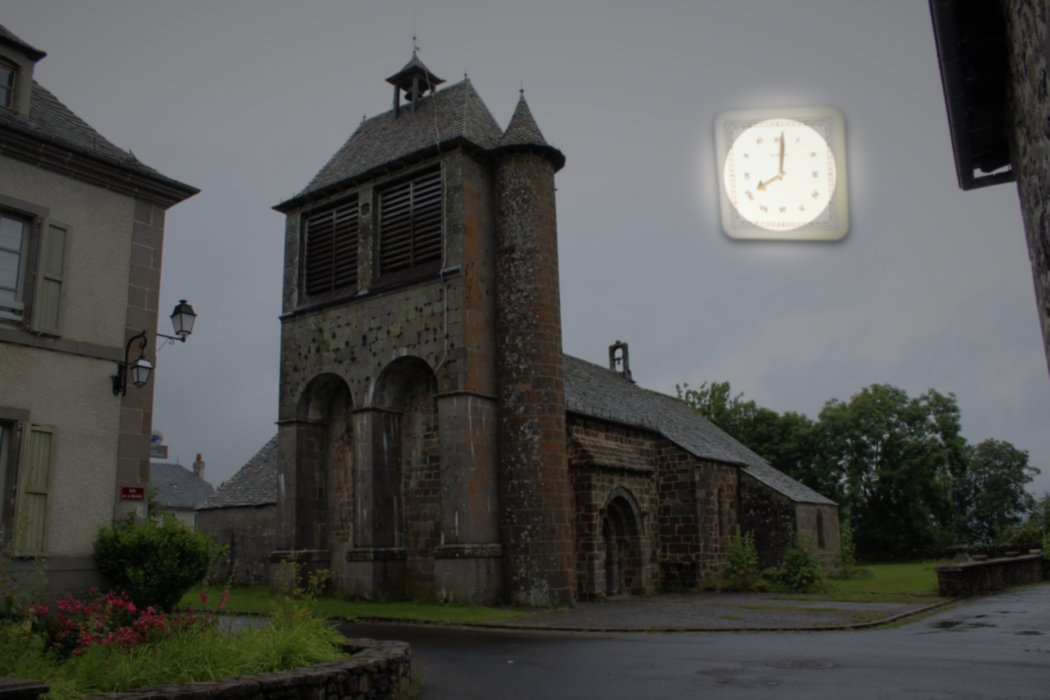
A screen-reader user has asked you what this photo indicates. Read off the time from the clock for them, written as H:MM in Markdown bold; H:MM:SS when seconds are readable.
**8:01**
